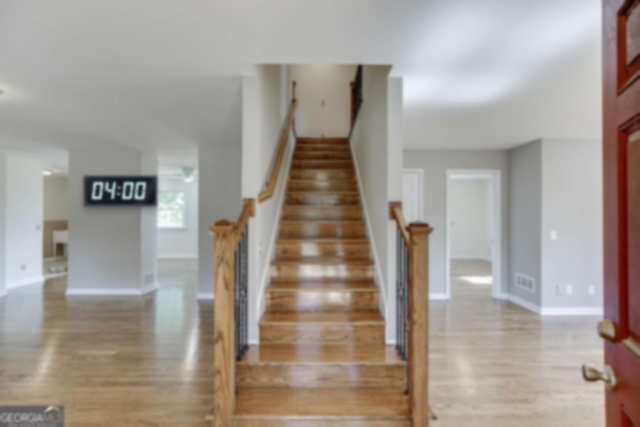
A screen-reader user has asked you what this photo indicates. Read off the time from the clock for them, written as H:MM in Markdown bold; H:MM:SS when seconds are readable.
**4:00**
